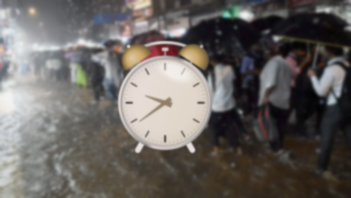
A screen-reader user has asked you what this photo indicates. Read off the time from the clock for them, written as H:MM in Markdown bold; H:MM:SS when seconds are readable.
**9:39**
